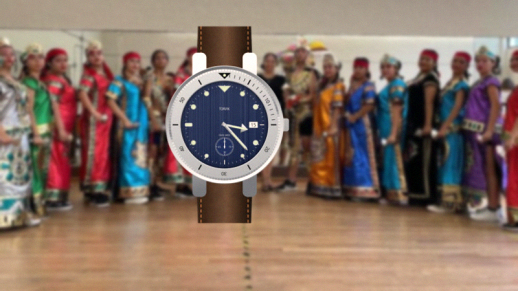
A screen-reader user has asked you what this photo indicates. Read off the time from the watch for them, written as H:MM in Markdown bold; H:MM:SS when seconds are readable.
**3:23**
